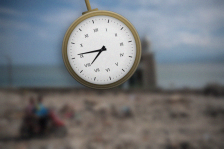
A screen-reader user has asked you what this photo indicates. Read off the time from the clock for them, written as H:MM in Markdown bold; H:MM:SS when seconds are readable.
**7:46**
